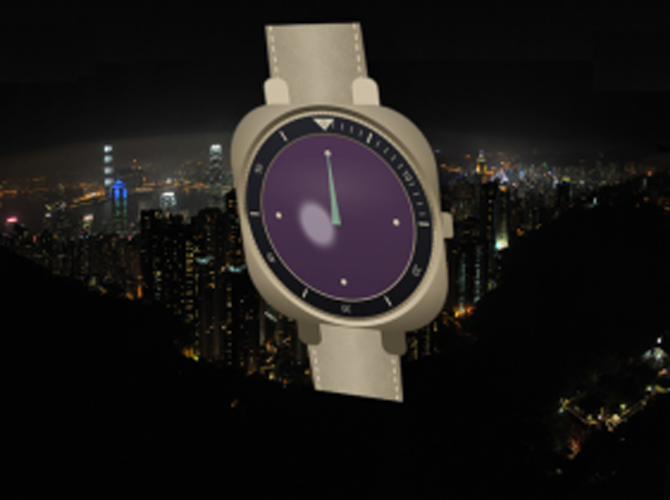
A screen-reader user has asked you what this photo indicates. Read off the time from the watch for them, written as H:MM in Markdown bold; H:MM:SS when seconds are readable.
**12:00**
